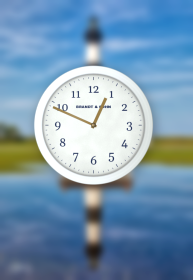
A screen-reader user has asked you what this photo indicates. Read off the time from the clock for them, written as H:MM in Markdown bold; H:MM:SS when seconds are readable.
**12:49**
